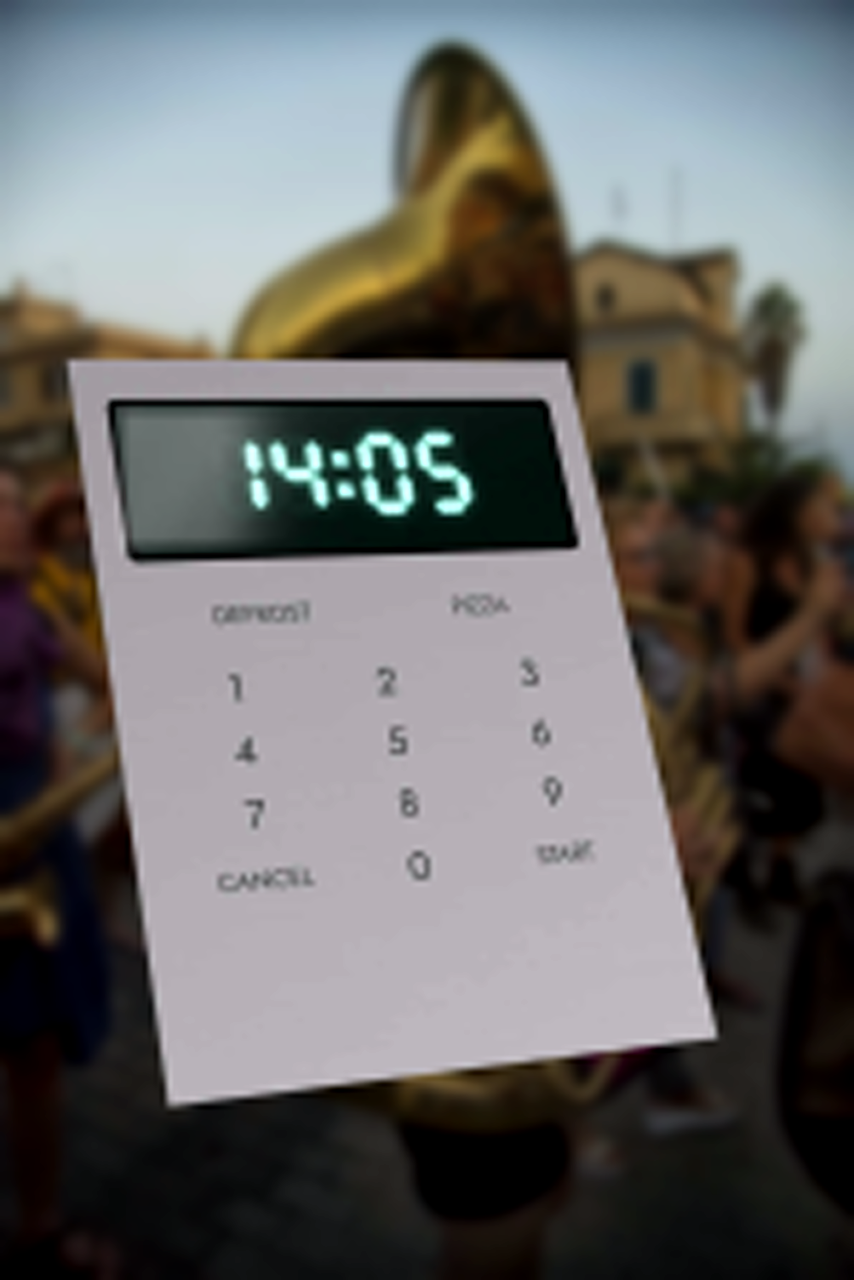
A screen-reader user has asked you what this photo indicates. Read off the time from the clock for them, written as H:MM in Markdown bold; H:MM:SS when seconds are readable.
**14:05**
